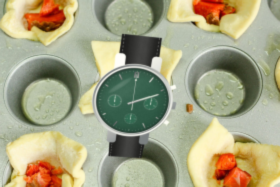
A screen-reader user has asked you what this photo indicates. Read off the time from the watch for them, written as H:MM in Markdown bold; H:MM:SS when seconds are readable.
**2:11**
